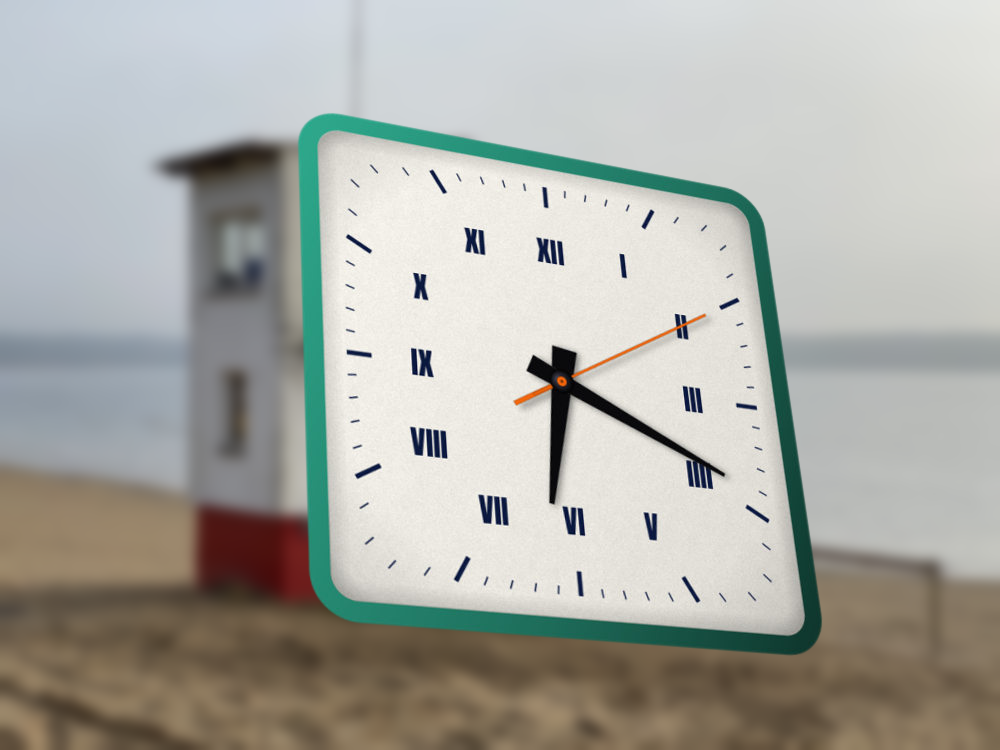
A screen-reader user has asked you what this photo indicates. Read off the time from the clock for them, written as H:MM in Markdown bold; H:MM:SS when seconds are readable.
**6:19:10**
